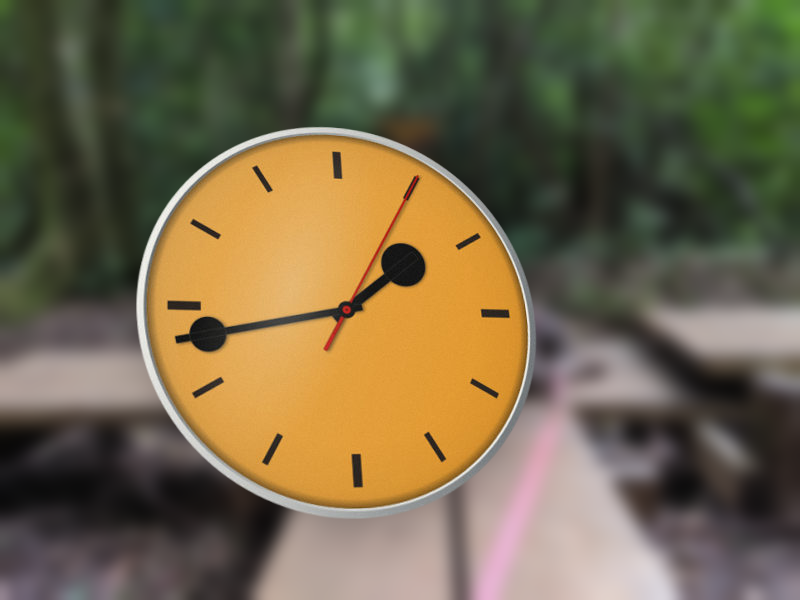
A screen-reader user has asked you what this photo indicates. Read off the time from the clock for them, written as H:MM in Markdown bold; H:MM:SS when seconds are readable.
**1:43:05**
